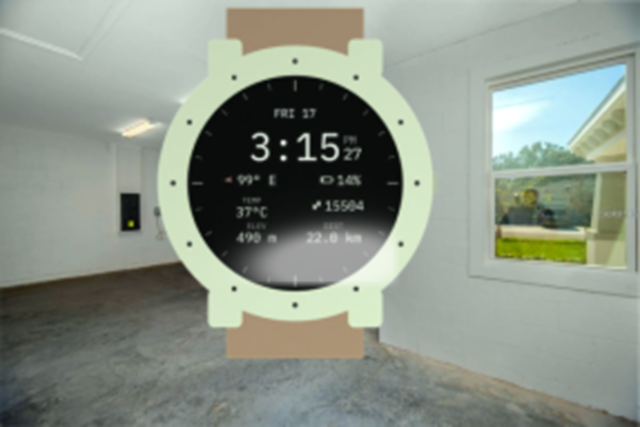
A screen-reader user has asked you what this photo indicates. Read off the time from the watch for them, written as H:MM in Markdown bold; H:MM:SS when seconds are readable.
**3:15**
